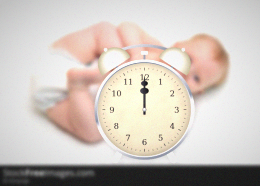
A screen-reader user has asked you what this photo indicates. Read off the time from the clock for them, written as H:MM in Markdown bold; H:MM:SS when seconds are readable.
**12:00**
